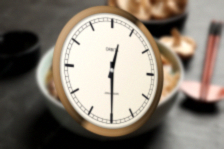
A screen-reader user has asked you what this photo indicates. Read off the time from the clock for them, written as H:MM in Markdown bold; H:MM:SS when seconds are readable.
**12:30**
